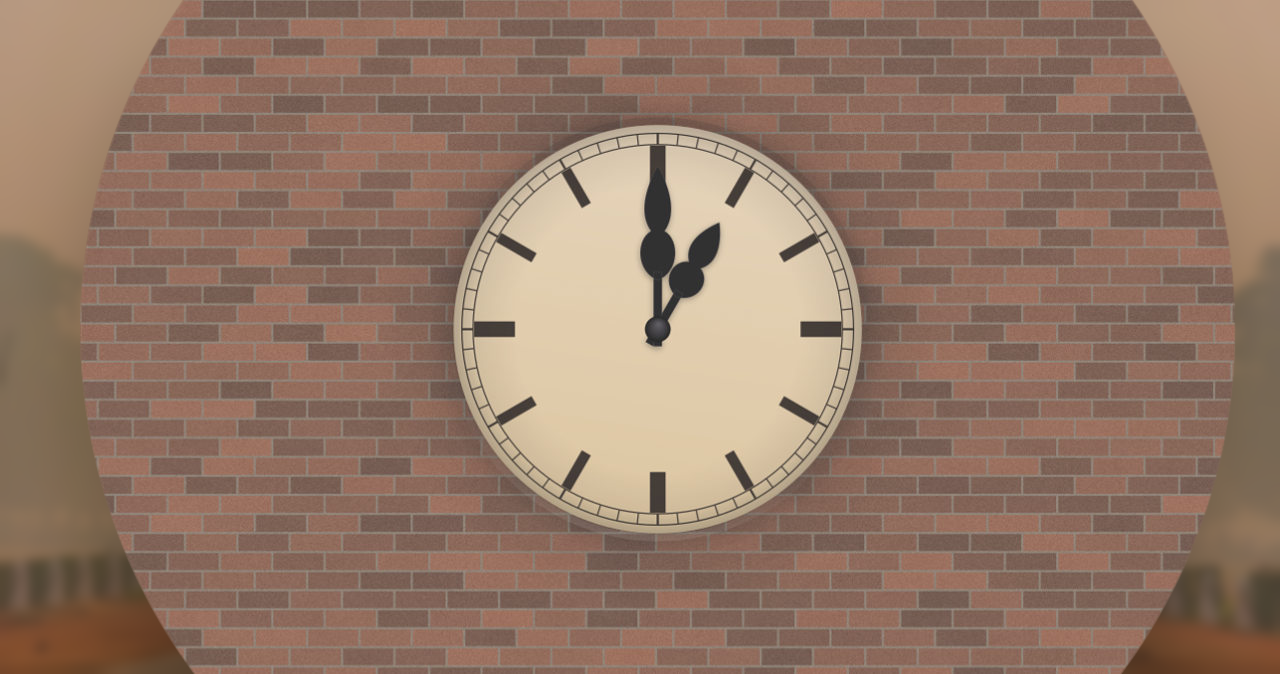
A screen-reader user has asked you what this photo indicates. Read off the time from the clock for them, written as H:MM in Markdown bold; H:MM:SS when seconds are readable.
**1:00**
